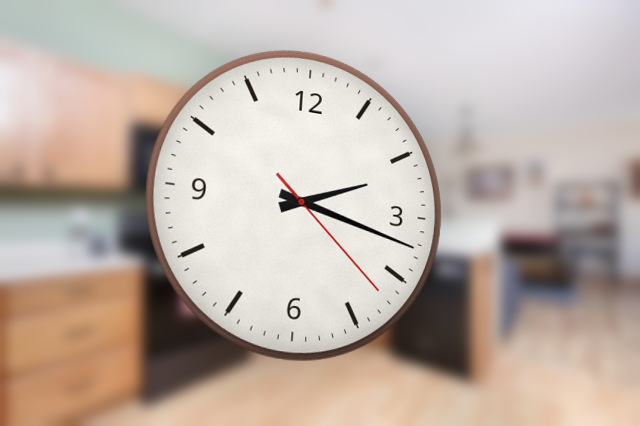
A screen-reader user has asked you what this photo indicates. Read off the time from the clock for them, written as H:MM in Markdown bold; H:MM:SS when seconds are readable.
**2:17:22**
